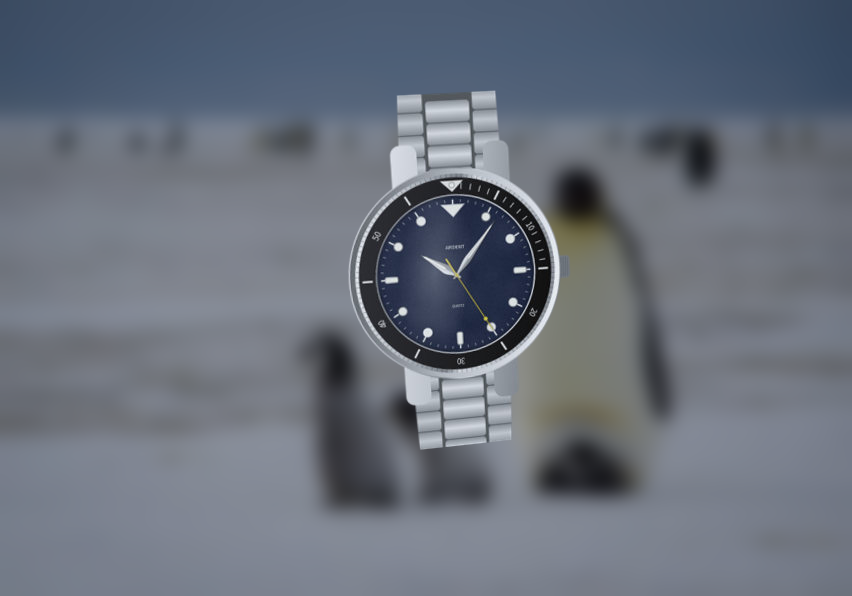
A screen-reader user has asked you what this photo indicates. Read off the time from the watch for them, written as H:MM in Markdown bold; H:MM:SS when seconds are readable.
**10:06:25**
